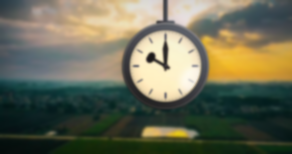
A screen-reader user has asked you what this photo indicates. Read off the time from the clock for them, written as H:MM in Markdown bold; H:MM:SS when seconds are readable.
**10:00**
